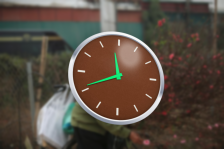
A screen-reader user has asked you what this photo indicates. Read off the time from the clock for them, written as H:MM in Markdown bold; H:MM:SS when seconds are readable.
**11:41**
